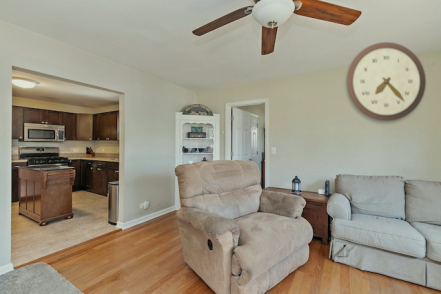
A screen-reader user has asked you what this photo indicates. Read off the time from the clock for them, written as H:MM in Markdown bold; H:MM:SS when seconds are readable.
**7:23**
